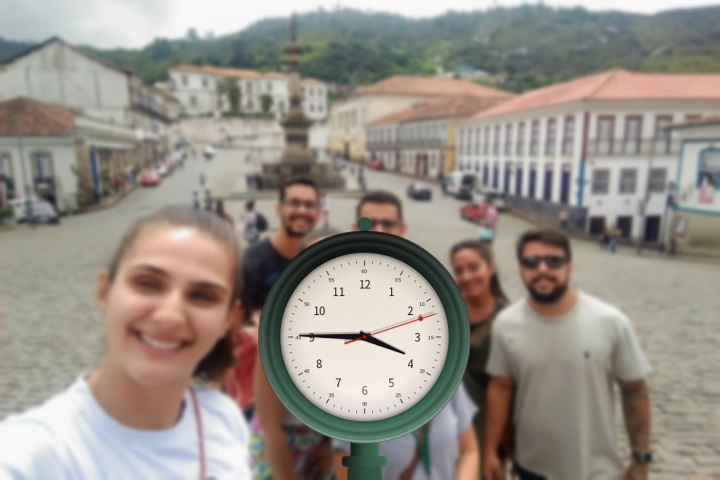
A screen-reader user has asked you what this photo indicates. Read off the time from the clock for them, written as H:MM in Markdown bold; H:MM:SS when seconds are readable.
**3:45:12**
